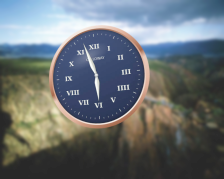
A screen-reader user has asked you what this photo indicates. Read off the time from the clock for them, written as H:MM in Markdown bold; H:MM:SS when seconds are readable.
**5:57**
